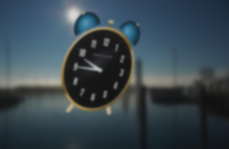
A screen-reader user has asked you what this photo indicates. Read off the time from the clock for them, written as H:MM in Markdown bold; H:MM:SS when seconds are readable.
**9:45**
